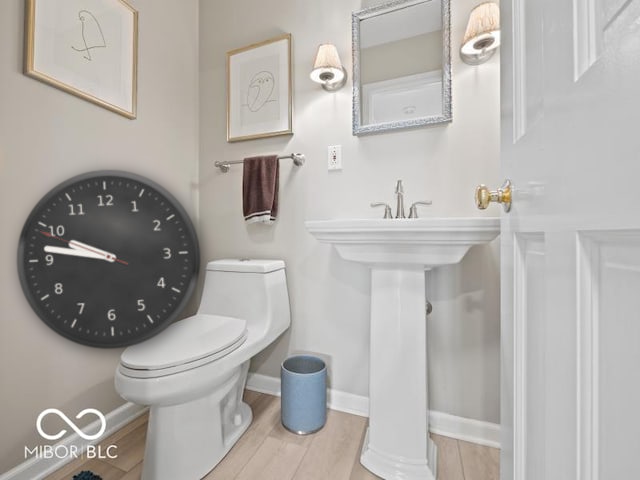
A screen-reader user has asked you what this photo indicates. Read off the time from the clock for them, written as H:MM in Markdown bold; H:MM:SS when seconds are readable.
**9:46:49**
